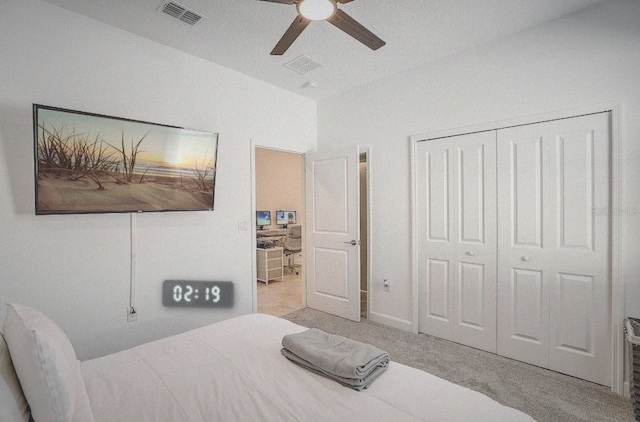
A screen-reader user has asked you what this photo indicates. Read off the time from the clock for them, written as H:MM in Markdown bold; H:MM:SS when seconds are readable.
**2:19**
